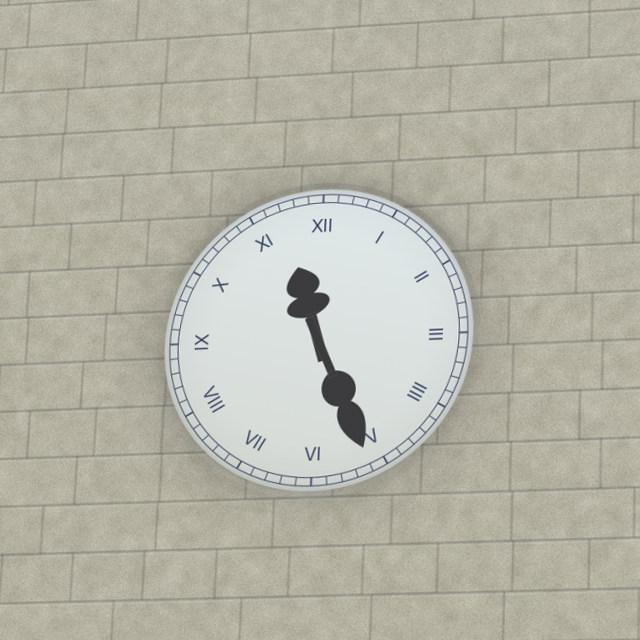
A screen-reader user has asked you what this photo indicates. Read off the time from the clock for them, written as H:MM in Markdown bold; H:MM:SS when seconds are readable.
**11:26**
